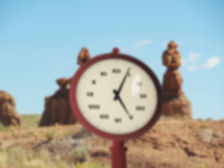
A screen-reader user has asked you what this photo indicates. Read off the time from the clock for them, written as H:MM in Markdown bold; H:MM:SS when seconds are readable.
**5:04**
